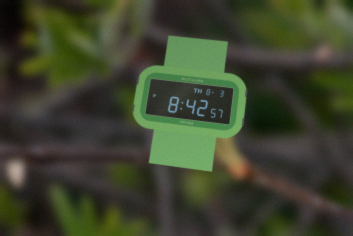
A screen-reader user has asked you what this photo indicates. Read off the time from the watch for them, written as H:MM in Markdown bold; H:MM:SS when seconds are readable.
**8:42:57**
